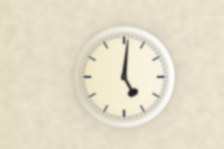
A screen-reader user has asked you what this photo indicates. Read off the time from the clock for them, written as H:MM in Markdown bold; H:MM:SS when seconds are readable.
**5:01**
